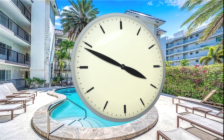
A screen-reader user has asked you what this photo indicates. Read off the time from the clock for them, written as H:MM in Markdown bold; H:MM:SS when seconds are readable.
**3:49**
